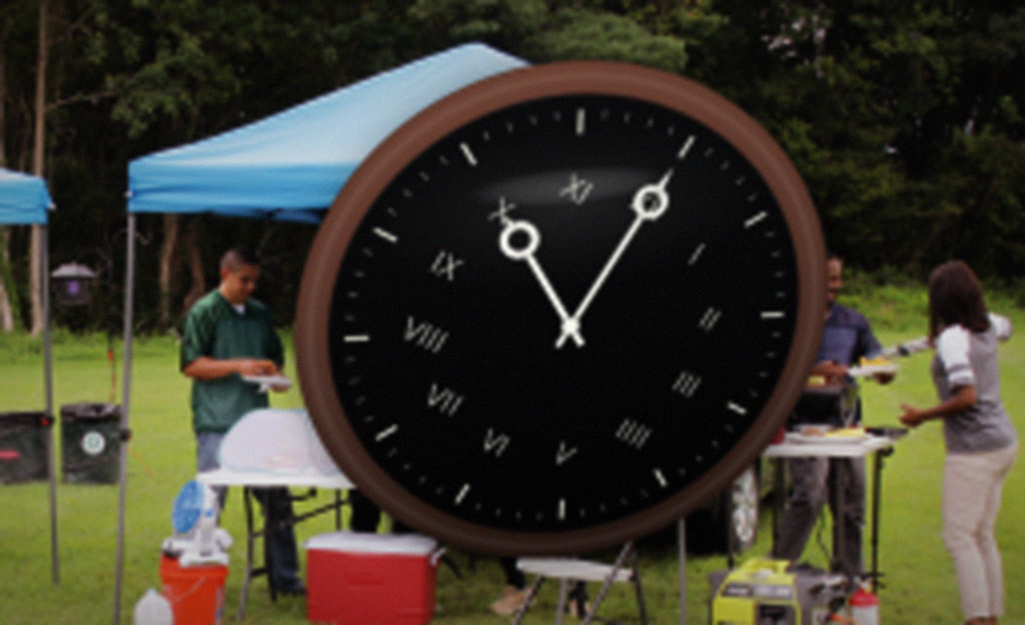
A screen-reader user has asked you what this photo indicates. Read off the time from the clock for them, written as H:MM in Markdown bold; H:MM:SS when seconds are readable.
**10:00**
